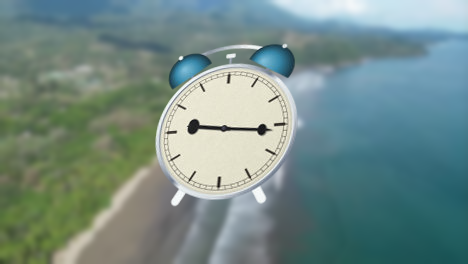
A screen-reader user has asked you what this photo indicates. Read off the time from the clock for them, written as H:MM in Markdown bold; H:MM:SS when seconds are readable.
**9:16**
